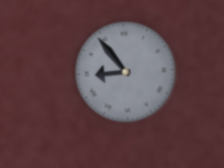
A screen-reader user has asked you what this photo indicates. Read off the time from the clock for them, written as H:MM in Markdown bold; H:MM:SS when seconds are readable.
**8:54**
